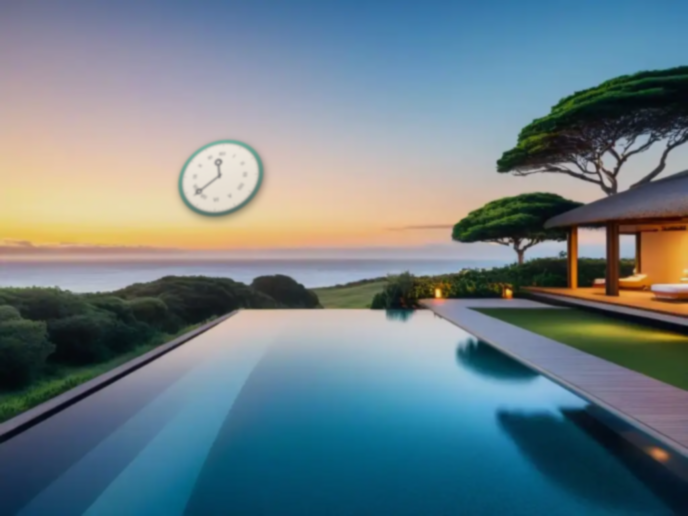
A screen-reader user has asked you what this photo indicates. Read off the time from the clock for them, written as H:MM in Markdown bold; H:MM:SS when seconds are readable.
**11:38**
